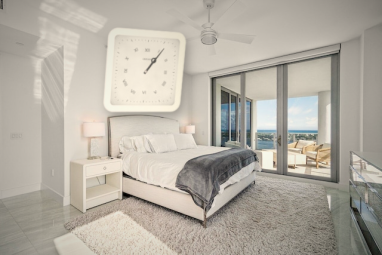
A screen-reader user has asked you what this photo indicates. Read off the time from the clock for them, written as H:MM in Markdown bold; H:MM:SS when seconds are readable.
**1:06**
